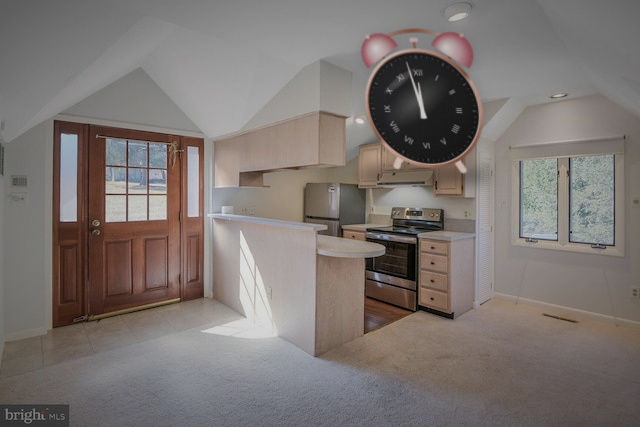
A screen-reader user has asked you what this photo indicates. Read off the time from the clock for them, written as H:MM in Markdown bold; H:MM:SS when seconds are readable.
**11:58**
